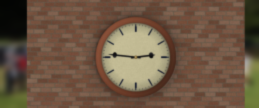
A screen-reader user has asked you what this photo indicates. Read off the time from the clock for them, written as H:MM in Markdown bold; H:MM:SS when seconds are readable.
**2:46**
